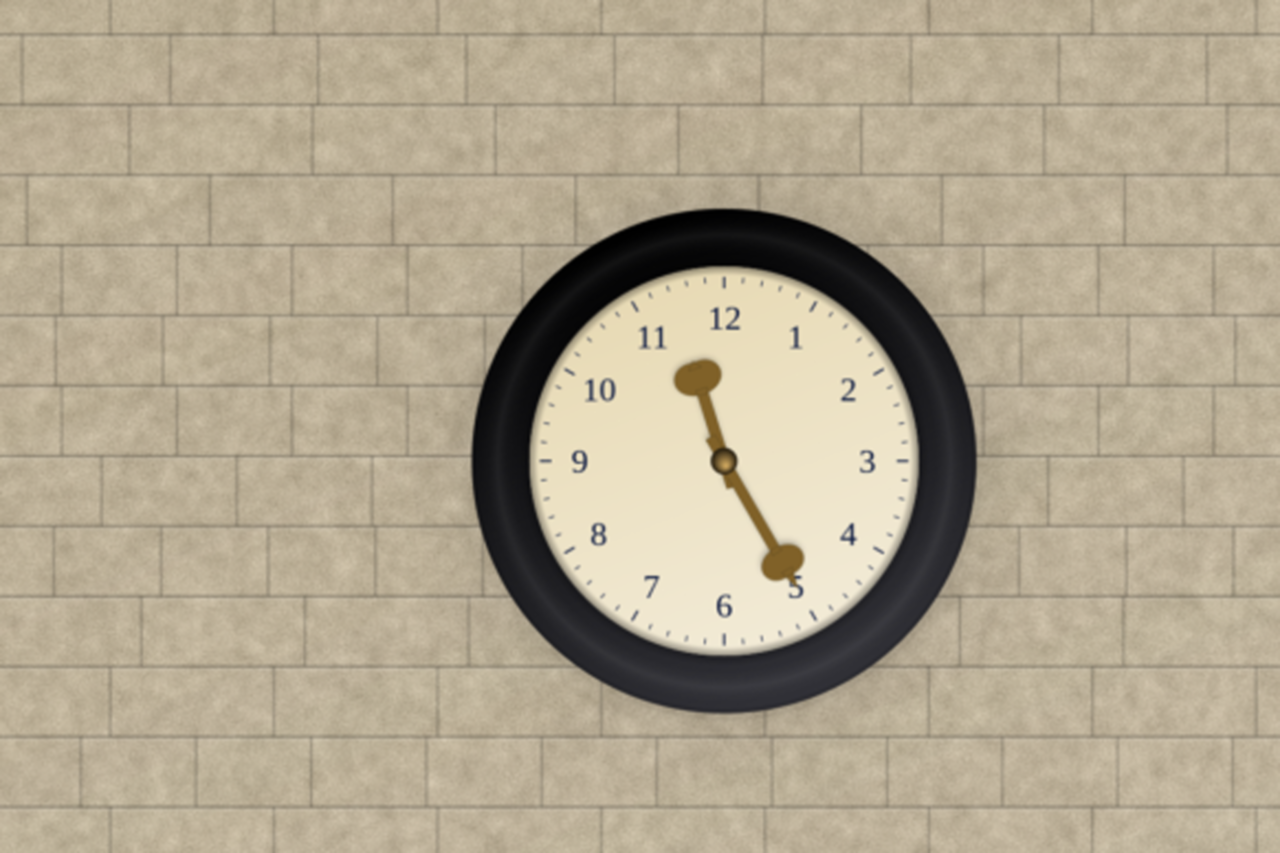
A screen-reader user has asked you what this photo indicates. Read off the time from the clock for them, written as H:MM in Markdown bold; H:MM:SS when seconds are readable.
**11:25**
